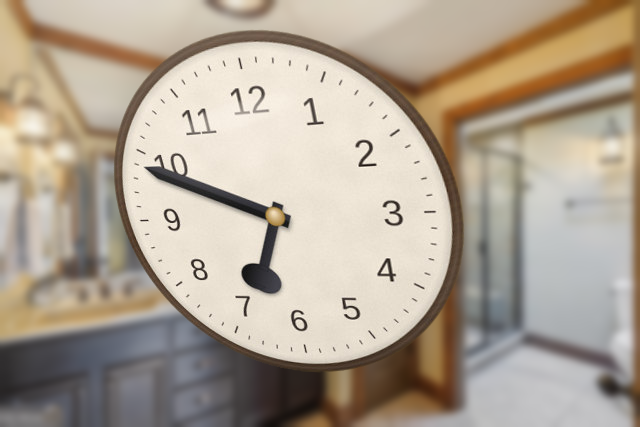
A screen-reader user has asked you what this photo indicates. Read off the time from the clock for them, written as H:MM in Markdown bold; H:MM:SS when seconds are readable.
**6:49**
